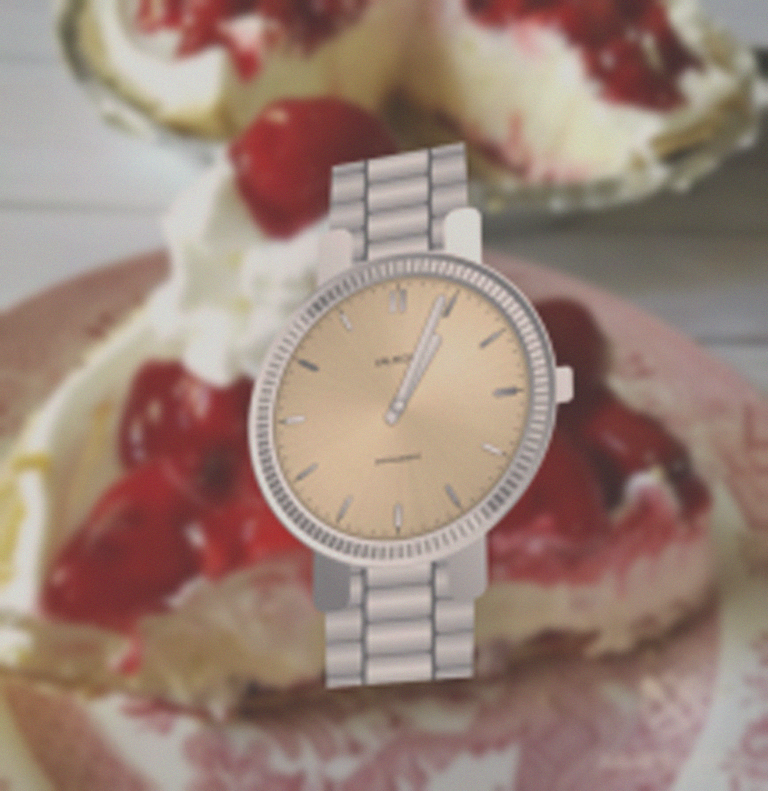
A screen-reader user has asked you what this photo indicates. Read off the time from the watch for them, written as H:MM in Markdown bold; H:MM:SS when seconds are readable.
**1:04**
